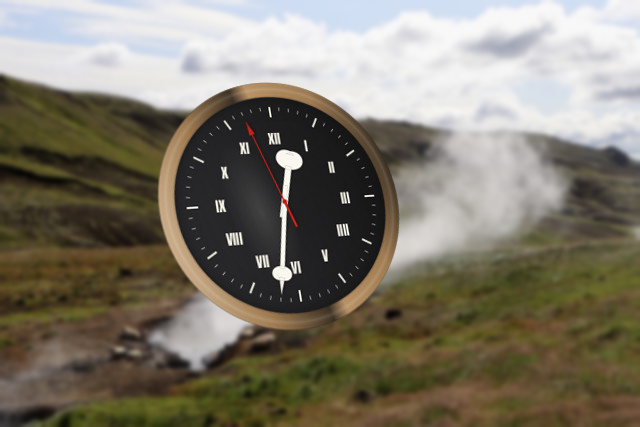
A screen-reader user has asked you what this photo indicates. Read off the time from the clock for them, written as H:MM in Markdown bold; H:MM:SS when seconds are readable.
**12:31:57**
